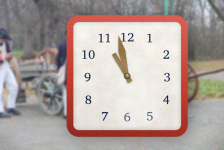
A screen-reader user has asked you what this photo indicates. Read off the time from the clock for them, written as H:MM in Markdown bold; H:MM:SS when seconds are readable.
**10:58**
